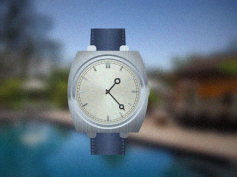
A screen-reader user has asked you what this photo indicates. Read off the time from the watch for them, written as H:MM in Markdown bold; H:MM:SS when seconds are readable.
**1:23**
